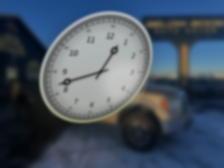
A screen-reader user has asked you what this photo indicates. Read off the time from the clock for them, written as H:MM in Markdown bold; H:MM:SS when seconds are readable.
**12:42**
